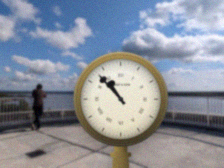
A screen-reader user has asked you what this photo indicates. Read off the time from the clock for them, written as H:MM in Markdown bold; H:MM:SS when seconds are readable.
**10:53**
